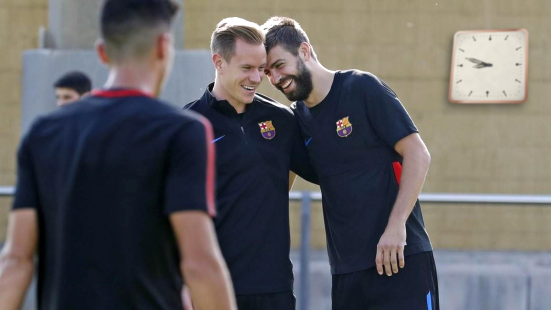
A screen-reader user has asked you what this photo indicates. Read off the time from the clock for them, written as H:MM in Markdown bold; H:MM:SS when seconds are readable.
**8:48**
